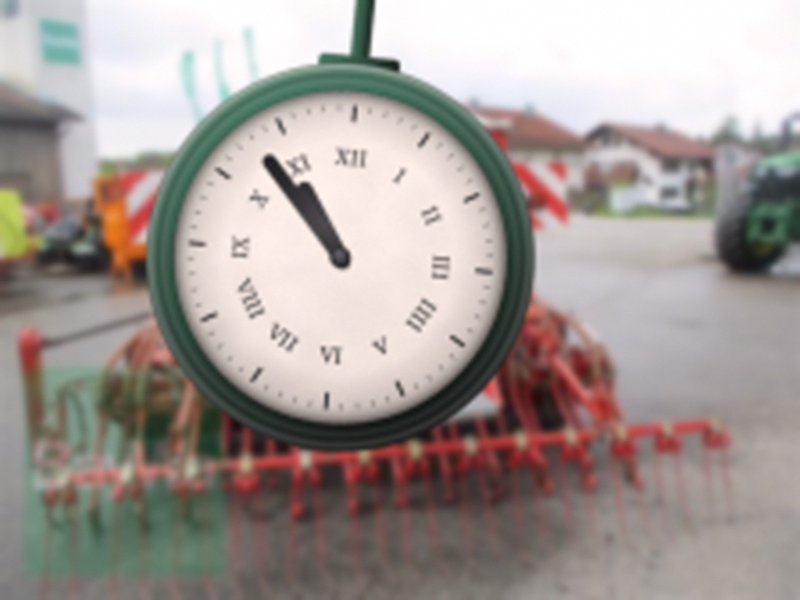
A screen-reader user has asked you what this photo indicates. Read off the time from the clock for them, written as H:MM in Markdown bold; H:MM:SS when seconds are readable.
**10:53**
